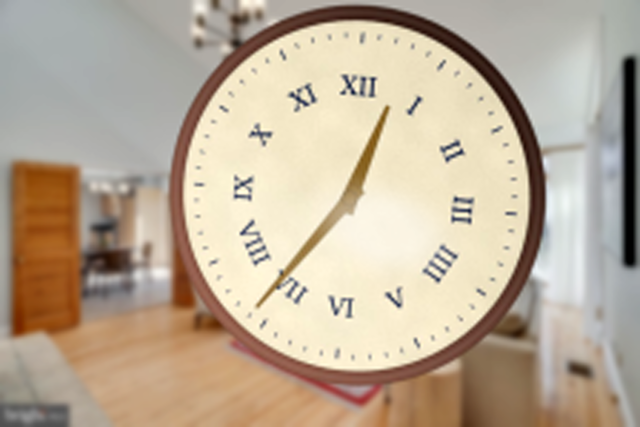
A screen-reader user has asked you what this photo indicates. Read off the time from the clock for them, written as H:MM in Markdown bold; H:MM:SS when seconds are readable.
**12:36**
